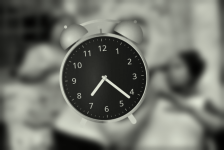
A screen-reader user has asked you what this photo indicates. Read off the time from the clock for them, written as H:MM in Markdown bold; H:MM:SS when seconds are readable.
**7:22**
